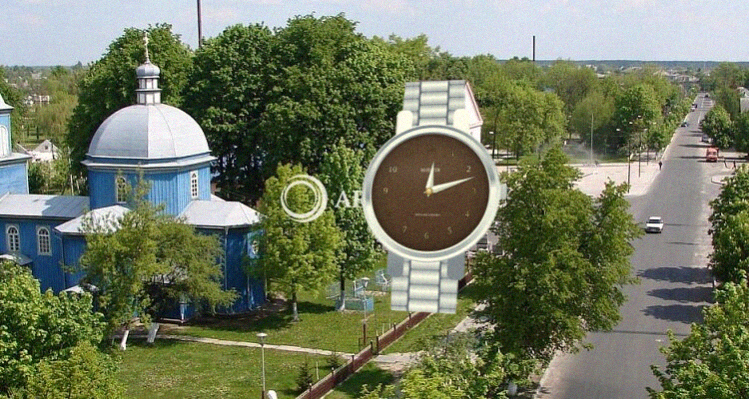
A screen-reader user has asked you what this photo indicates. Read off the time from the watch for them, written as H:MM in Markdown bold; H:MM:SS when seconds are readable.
**12:12**
